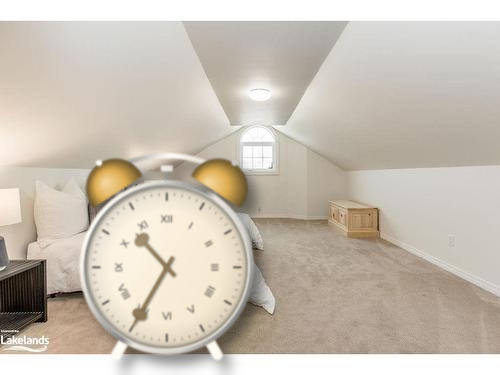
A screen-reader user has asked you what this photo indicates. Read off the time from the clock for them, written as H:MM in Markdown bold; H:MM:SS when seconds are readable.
**10:35**
